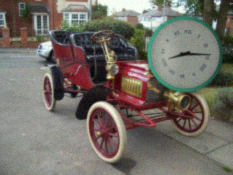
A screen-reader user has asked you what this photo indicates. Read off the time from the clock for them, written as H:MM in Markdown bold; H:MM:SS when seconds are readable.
**8:14**
